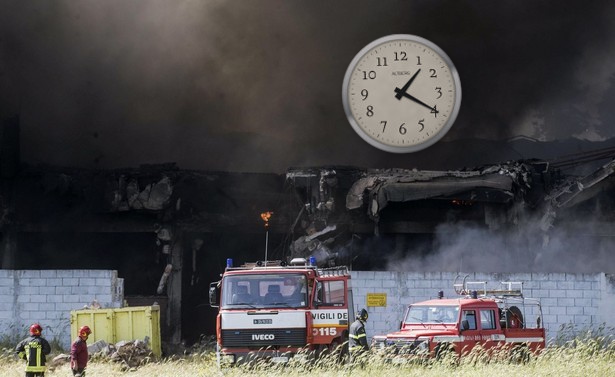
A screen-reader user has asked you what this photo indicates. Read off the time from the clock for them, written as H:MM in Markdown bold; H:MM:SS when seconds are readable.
**1:20**
